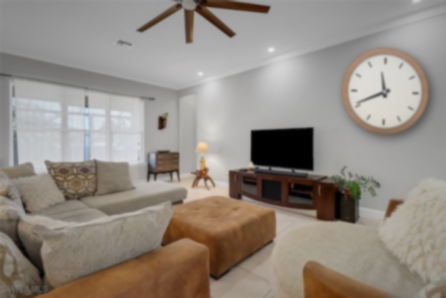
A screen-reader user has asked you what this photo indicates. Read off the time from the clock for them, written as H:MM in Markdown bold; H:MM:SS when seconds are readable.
**11:41**
